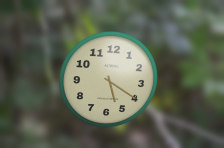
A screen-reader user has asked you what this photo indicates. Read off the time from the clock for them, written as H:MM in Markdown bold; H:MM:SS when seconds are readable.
**5:20**
